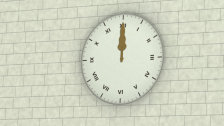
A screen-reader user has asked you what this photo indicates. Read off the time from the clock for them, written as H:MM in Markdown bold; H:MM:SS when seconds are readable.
**12:00**
